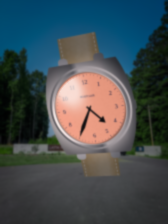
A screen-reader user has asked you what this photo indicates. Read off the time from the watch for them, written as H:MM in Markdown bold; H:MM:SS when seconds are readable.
**4:35**
